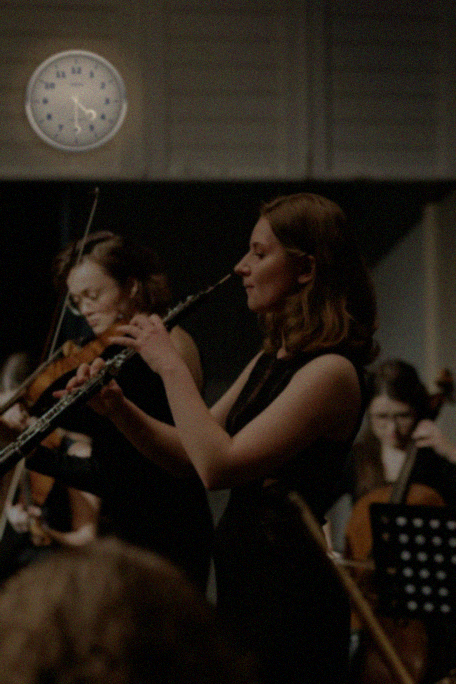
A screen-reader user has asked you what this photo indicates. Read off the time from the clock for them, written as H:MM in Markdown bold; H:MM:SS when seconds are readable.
**4:30**
